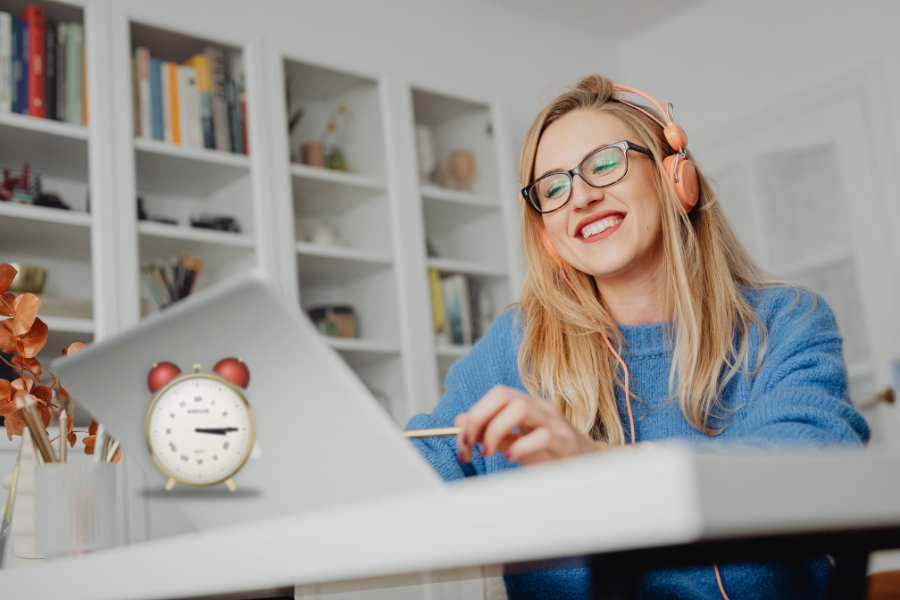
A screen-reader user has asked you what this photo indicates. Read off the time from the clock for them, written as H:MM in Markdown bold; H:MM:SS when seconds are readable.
**3:15**
